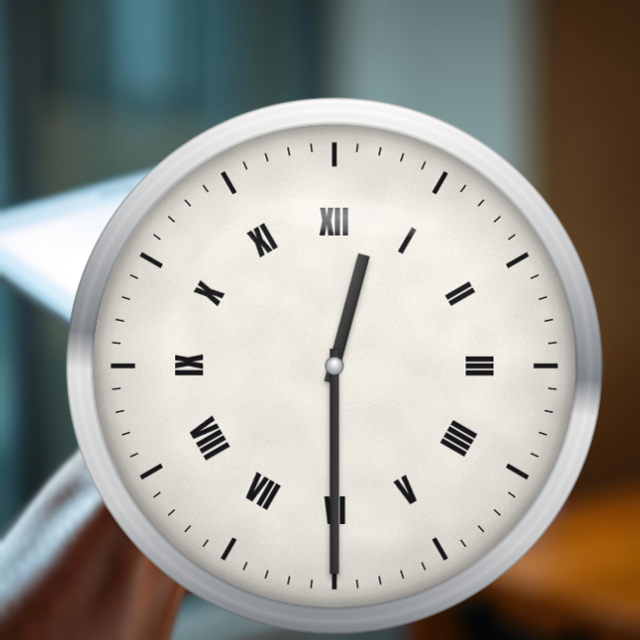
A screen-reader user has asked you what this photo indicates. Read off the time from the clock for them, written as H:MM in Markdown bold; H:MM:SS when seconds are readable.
**12:30**
